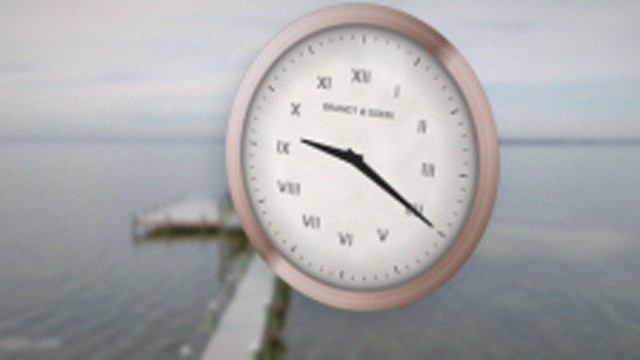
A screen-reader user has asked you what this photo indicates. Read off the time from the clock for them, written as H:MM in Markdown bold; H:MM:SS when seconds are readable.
**9:20**
